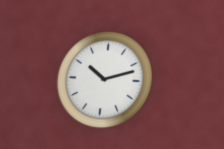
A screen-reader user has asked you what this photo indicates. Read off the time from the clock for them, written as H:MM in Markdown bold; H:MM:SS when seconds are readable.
**10:12**
